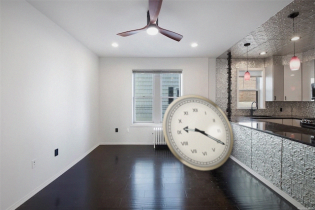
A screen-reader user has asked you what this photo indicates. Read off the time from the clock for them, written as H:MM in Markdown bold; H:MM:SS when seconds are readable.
**9:20**
